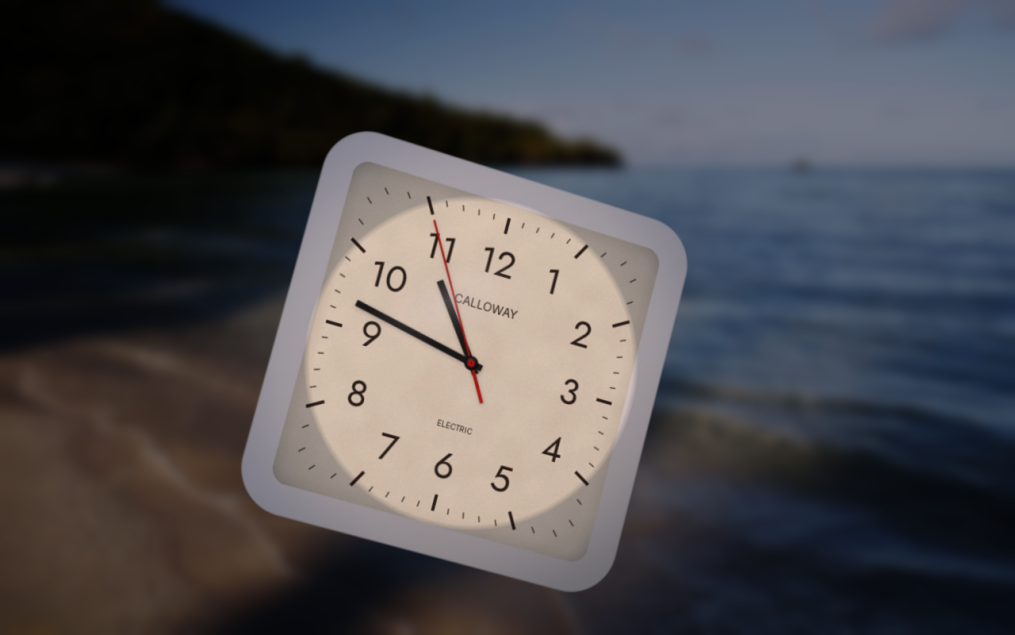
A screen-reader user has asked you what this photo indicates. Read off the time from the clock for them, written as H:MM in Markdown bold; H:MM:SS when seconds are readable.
**10:46:55**
